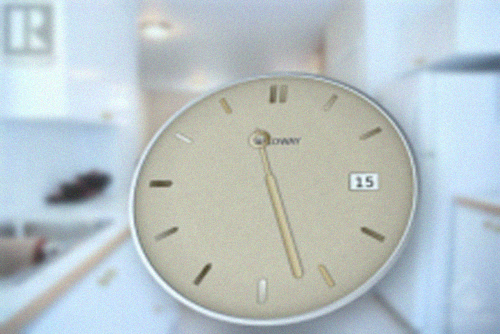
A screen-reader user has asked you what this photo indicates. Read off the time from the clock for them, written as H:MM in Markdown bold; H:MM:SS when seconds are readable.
**11:27**
